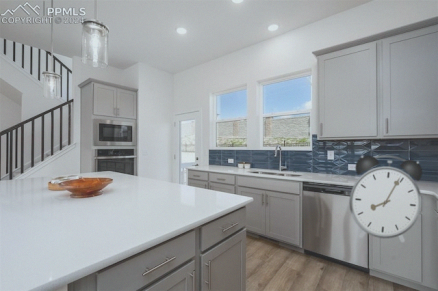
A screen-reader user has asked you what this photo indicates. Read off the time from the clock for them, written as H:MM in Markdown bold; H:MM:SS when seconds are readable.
**8:04**
